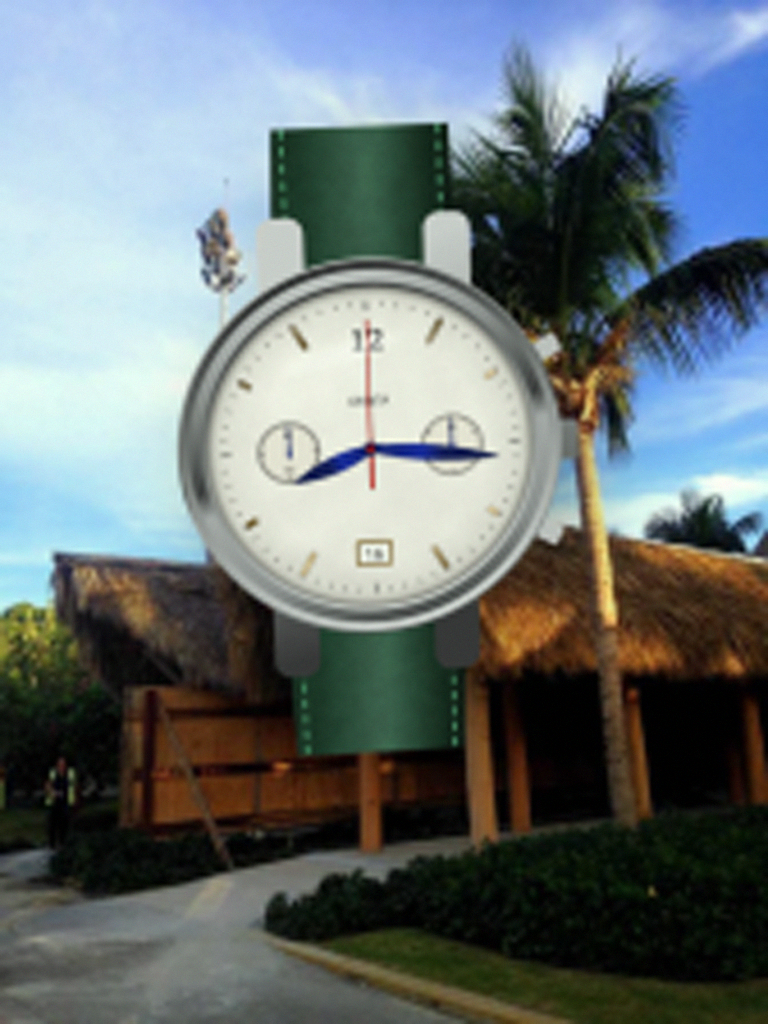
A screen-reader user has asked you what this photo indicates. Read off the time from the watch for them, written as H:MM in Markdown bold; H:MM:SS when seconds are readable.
**8:16**
